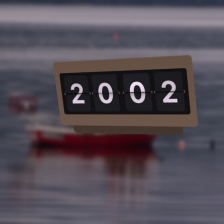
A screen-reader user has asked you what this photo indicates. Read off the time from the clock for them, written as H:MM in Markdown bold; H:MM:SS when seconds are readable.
**20:02**
